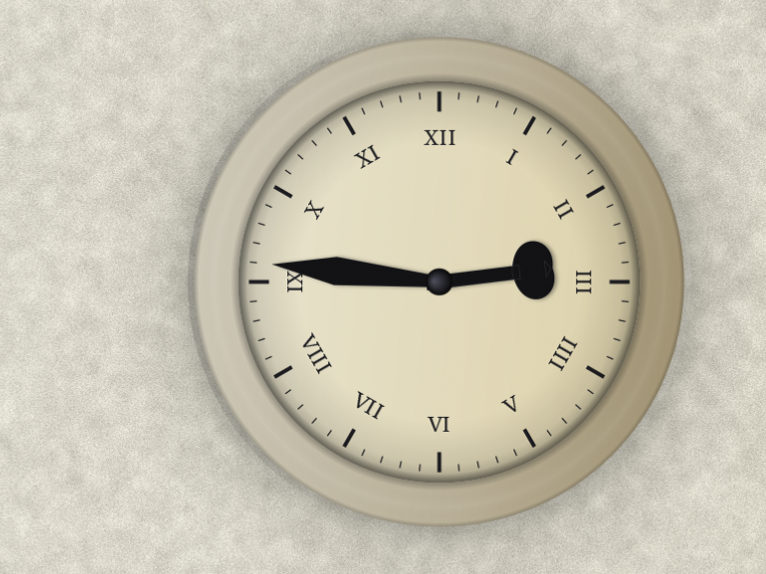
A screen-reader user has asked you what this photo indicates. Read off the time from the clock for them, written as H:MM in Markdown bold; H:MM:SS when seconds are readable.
**2:46**
